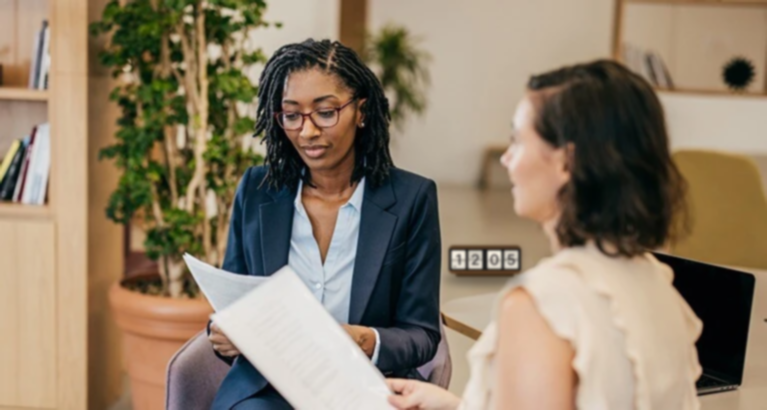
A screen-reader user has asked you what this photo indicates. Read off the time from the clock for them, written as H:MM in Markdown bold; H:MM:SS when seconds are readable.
**12:05**
